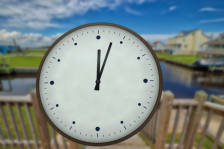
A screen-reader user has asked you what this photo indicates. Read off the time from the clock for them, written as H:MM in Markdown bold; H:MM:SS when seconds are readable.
**12:03**
